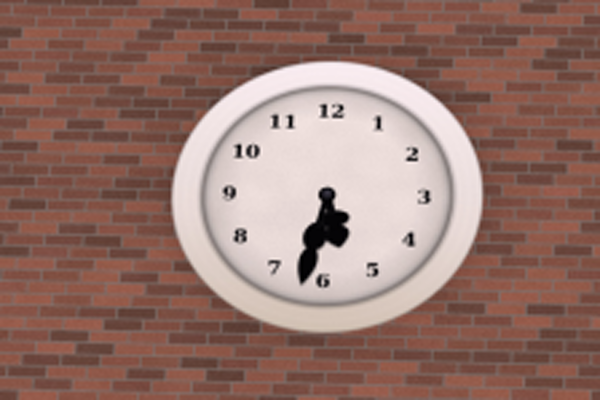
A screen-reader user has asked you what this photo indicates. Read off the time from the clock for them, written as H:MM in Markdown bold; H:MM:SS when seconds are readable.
**5:32**
